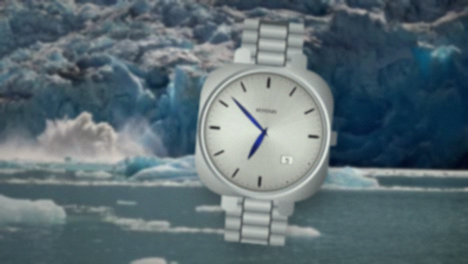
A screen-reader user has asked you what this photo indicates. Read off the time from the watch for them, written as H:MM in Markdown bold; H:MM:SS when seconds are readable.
**6:52**
